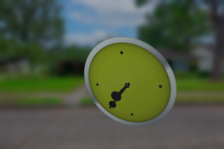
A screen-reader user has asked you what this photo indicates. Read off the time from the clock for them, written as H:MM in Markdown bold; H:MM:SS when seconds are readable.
**7:37**
